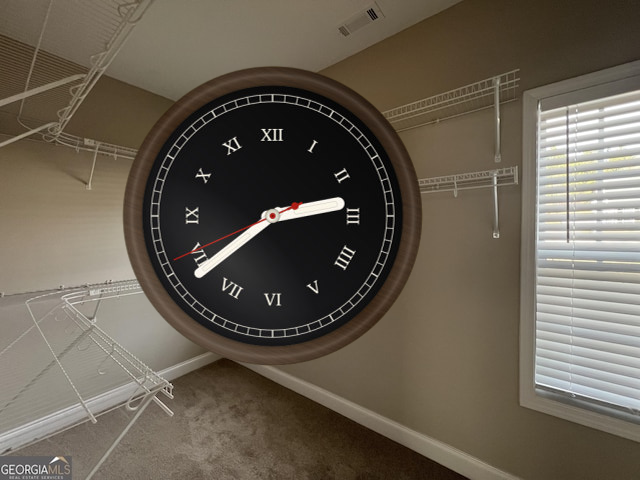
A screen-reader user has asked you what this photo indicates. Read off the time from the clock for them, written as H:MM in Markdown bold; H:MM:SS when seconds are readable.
**2:38:41**
